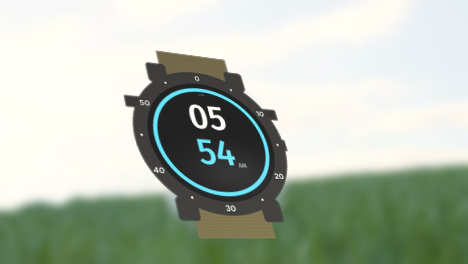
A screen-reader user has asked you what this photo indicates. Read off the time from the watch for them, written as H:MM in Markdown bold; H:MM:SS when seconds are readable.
**5:54**
